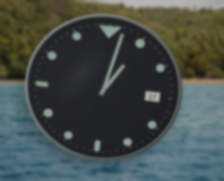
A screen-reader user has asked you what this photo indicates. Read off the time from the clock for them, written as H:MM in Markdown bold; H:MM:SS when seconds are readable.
**1:02**
